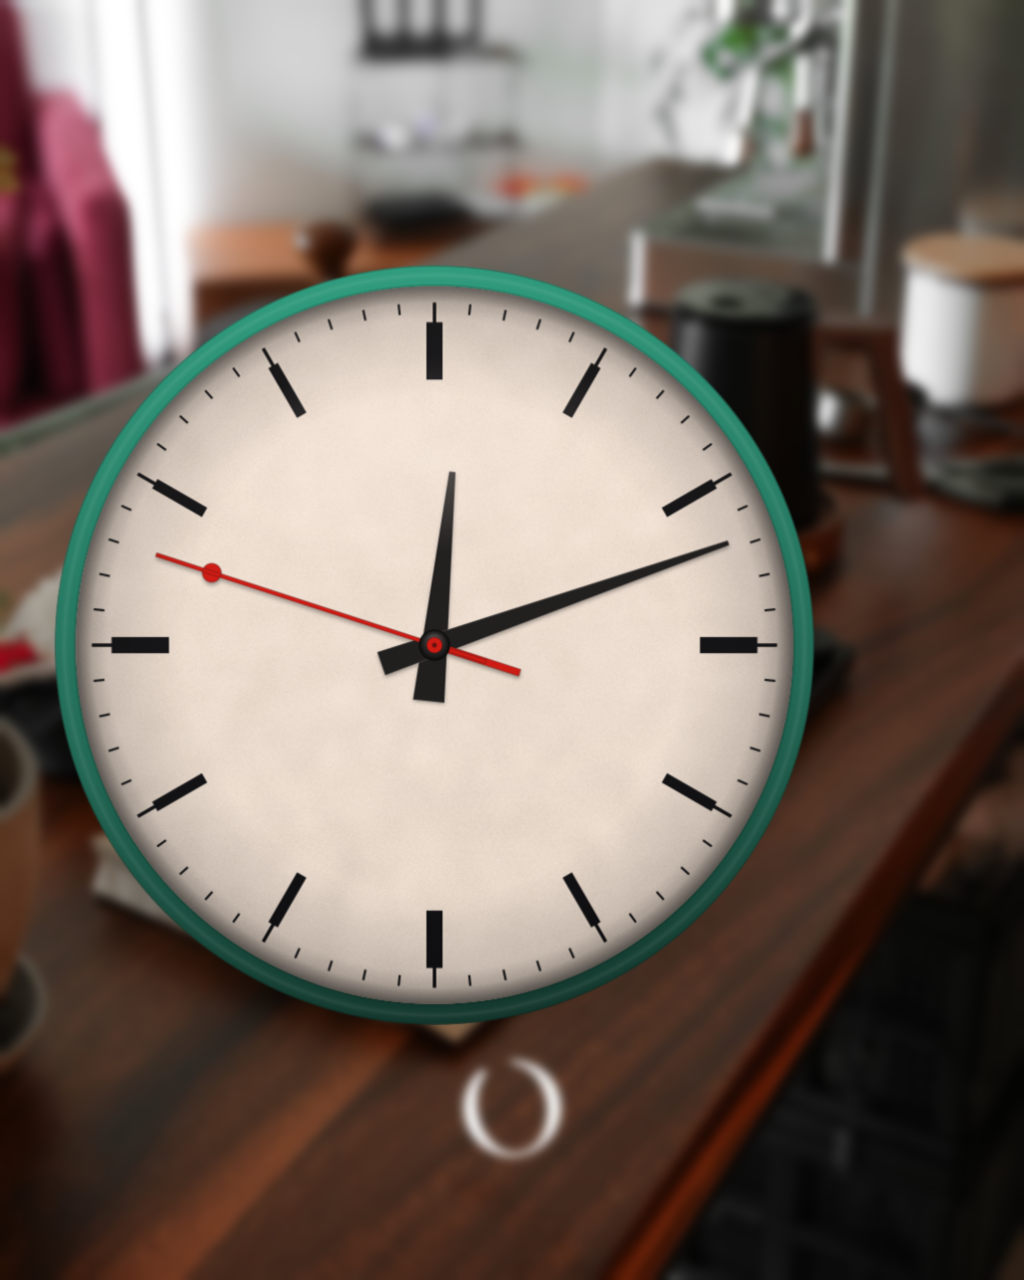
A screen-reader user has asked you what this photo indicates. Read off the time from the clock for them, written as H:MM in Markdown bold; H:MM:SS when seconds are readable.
**12:11:48**
